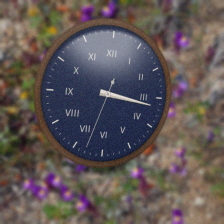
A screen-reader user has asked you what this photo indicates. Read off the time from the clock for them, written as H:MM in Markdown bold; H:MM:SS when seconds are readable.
**3:16:33**
